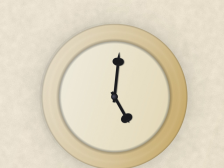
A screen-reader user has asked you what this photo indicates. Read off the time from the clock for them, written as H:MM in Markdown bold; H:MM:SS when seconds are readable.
**5:01**
